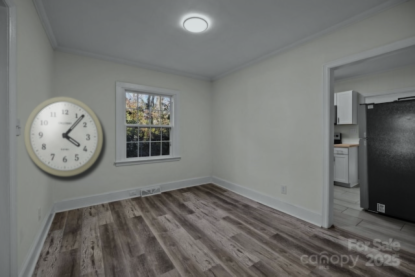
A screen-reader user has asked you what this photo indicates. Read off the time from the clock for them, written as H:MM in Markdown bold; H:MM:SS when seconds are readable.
**4:07**
